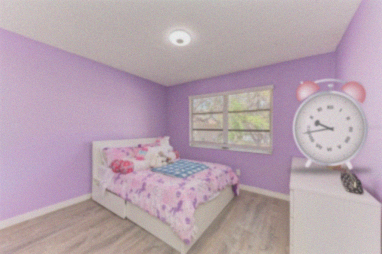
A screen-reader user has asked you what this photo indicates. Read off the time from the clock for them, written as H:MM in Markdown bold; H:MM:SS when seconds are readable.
**9:43**
